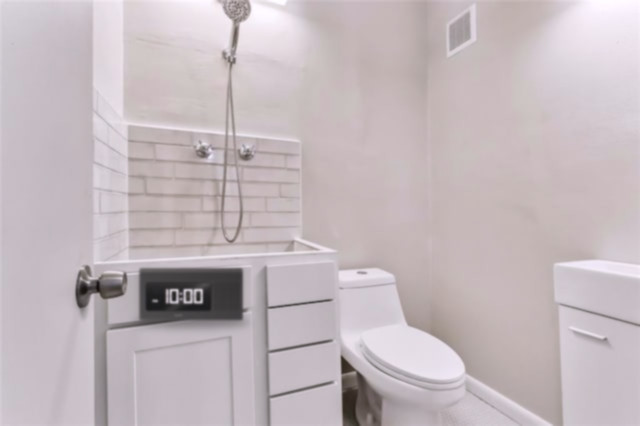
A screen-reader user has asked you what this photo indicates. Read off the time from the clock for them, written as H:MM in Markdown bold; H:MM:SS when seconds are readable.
**10:00**
